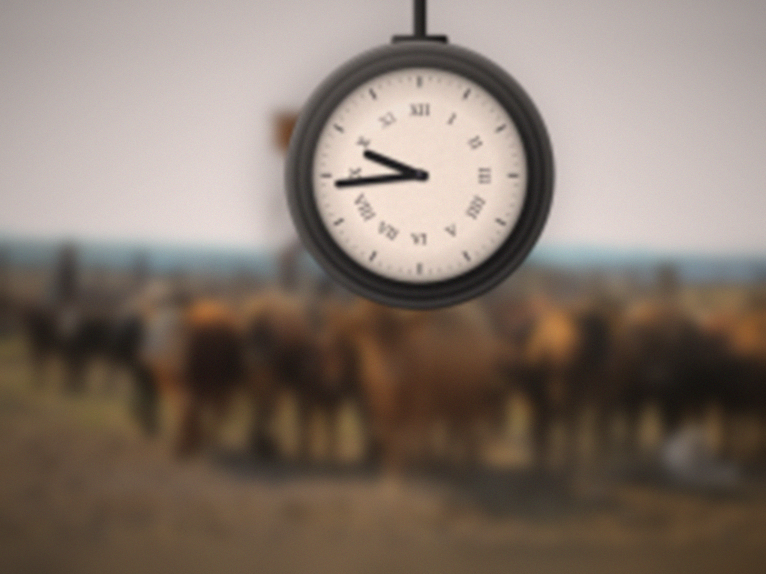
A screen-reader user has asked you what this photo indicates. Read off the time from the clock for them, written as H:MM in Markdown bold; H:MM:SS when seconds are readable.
**9:44**
